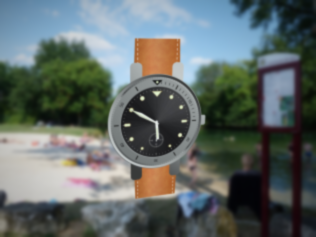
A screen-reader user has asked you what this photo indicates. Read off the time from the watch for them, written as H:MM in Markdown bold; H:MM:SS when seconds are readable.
**5:50**
